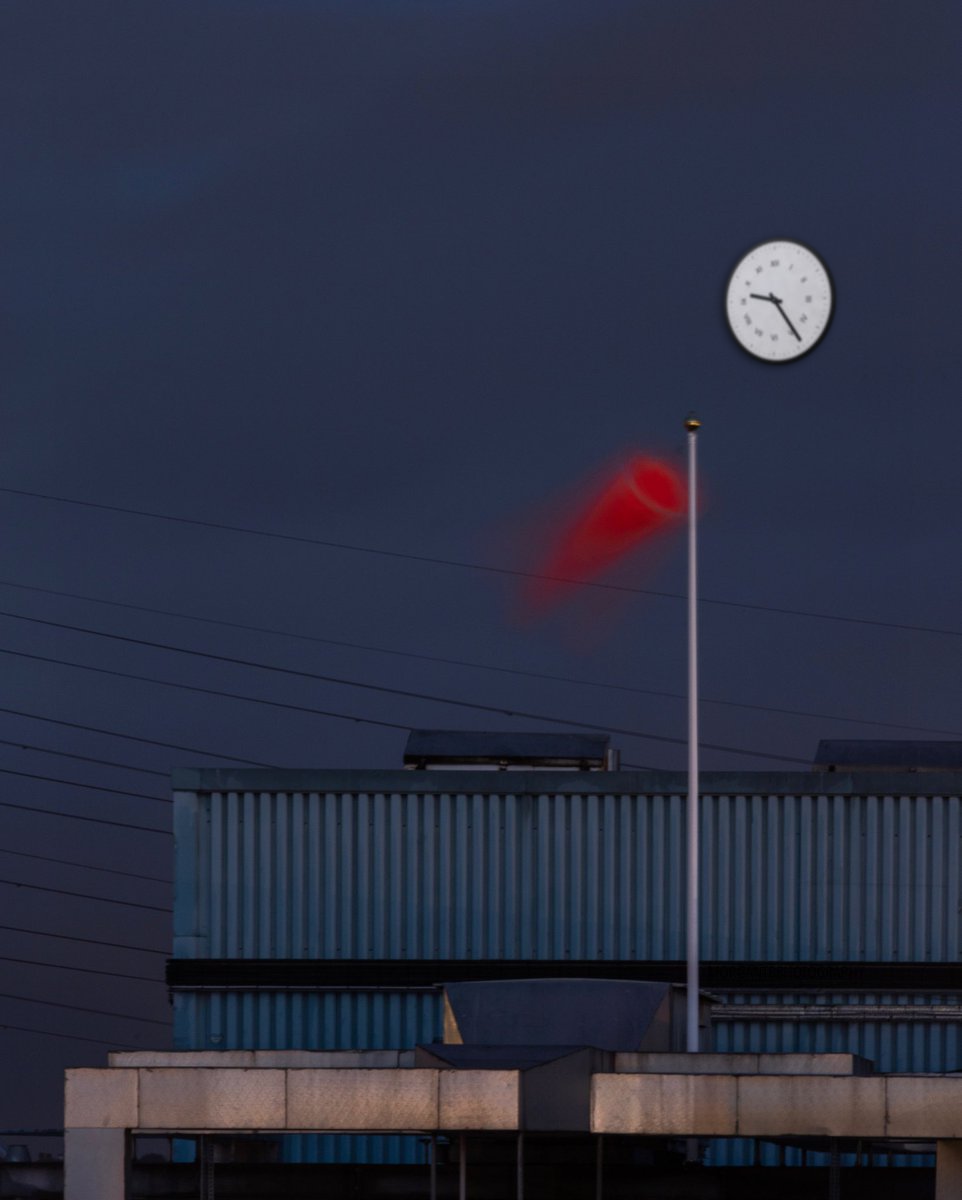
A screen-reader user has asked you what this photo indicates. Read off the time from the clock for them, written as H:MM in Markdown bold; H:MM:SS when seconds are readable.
**9:24**
